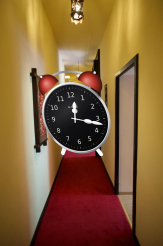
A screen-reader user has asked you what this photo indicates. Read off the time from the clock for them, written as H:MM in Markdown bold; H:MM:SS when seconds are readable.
**12:17**
